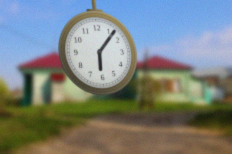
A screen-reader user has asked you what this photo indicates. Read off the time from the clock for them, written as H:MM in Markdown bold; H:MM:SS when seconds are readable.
**6:07**
